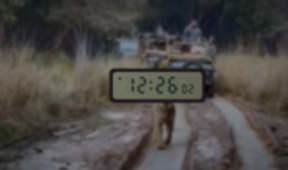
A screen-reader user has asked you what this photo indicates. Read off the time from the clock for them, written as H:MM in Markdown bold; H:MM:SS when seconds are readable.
**12:26**
